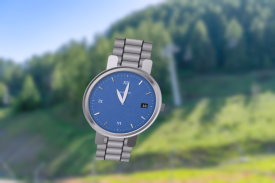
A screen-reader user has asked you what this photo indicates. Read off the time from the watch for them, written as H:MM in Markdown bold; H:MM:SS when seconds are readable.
**11:01**
